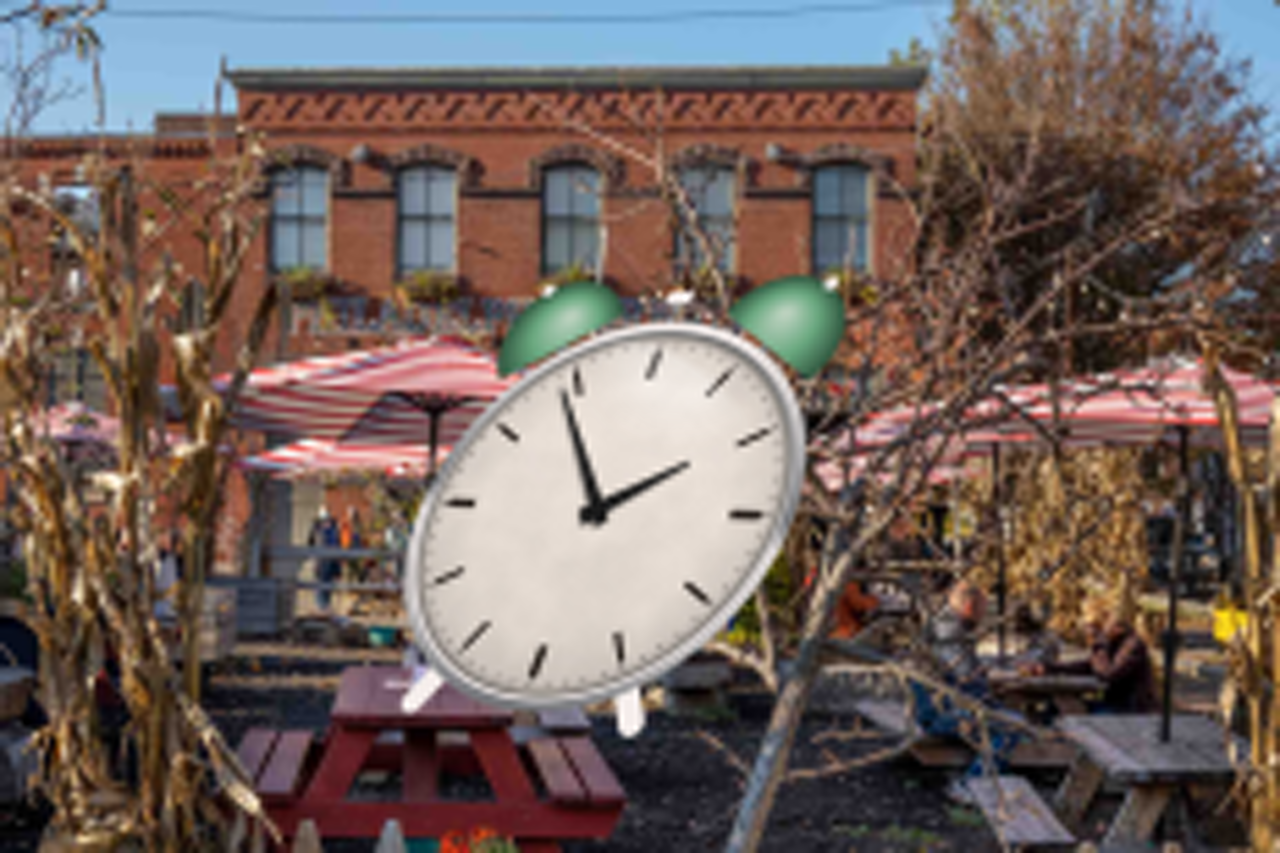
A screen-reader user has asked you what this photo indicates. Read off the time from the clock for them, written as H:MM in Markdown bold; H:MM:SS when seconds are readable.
**1:54**
